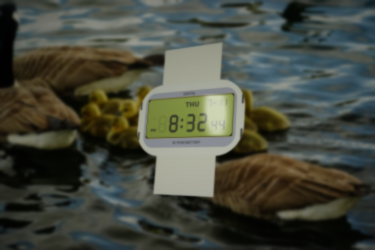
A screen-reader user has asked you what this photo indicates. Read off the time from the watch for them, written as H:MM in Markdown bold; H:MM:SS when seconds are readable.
**8:32:44**
